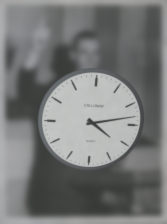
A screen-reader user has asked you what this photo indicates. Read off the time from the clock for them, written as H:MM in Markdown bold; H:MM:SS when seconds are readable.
**4:13**
